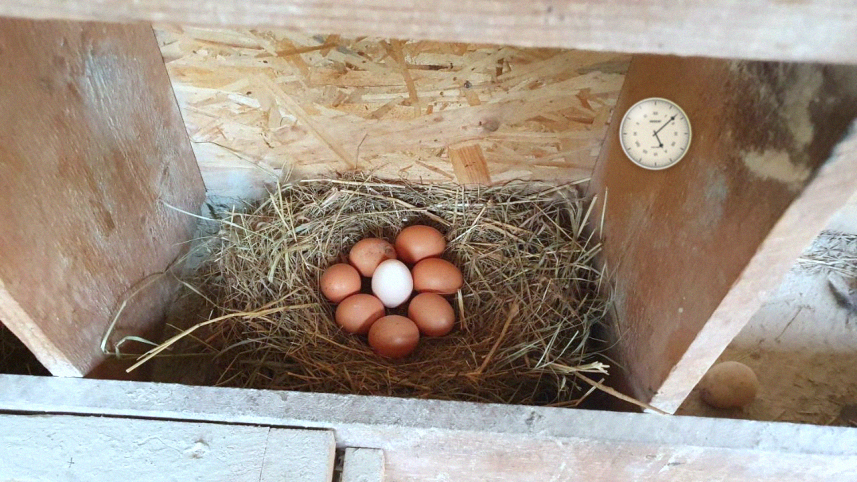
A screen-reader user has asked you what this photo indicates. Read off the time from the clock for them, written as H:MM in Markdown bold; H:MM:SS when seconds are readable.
**5:08**
